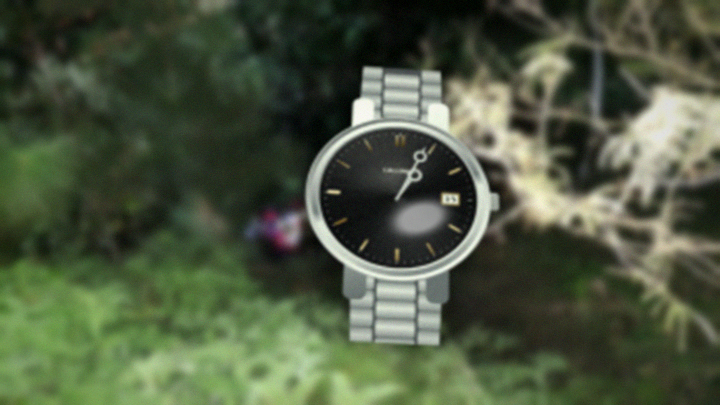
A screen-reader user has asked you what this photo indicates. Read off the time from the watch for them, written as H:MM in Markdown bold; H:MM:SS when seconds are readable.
**1:04**
